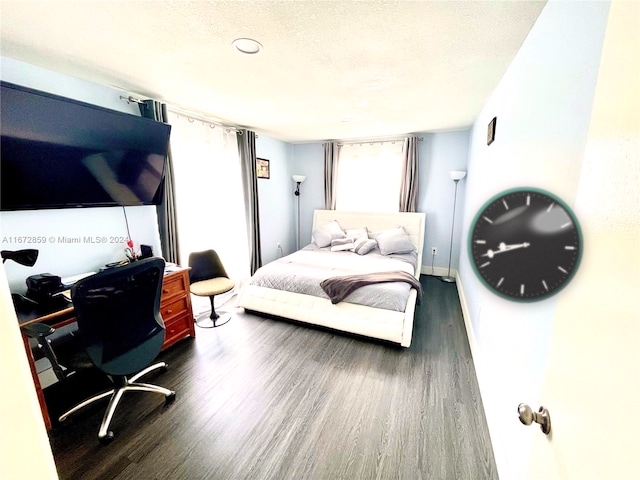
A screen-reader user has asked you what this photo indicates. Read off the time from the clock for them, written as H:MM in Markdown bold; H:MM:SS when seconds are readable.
**8:42**
